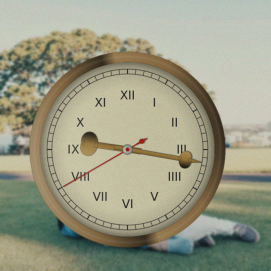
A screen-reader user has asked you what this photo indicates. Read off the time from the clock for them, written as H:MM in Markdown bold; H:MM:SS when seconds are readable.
**9:16:40**
